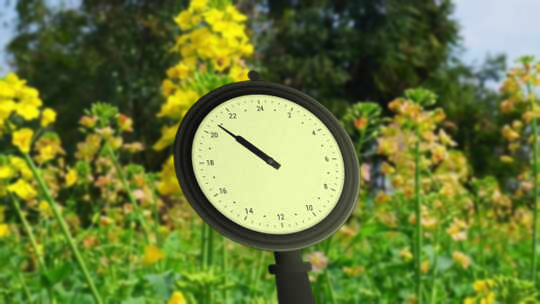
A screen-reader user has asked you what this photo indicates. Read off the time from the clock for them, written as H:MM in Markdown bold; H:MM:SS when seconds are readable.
**20:52**
